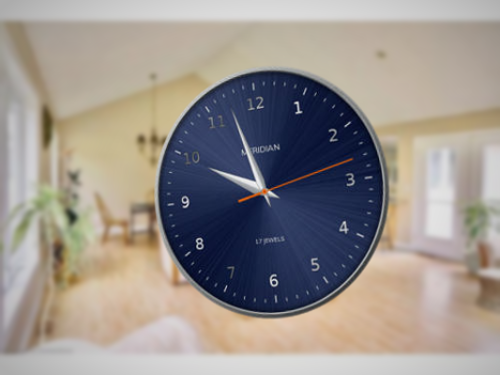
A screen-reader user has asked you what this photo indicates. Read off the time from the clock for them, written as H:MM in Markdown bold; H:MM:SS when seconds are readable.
**9:57:13**
